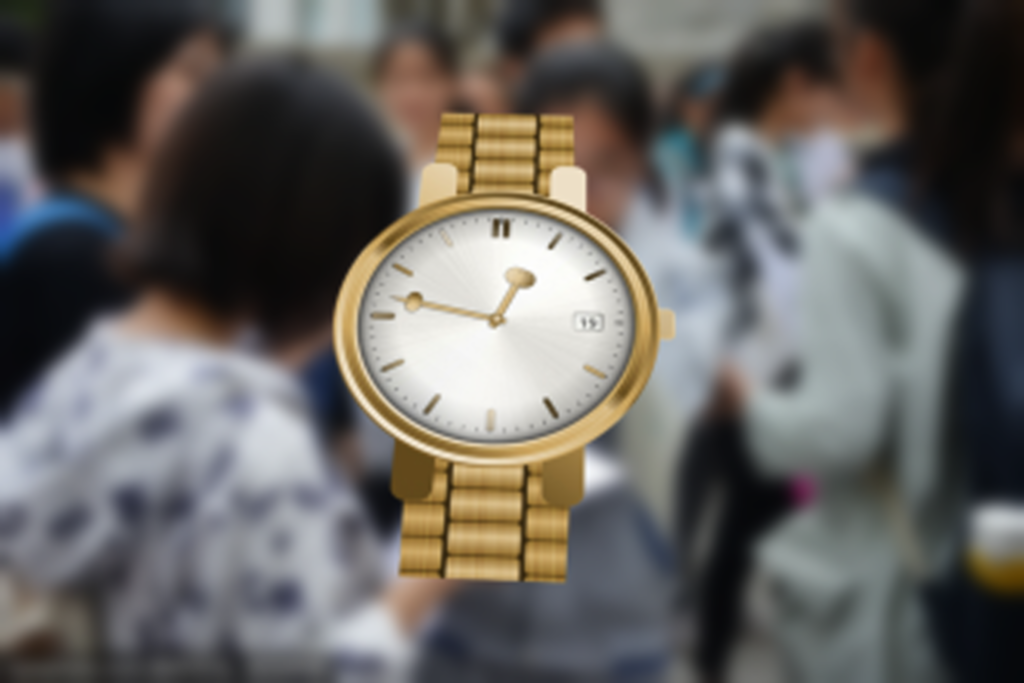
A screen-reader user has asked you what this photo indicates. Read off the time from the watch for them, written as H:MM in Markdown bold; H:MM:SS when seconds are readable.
**12:47**
